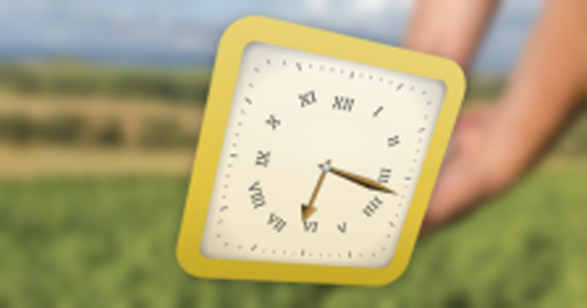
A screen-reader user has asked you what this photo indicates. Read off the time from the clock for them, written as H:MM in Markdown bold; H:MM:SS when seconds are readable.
**6:17**
